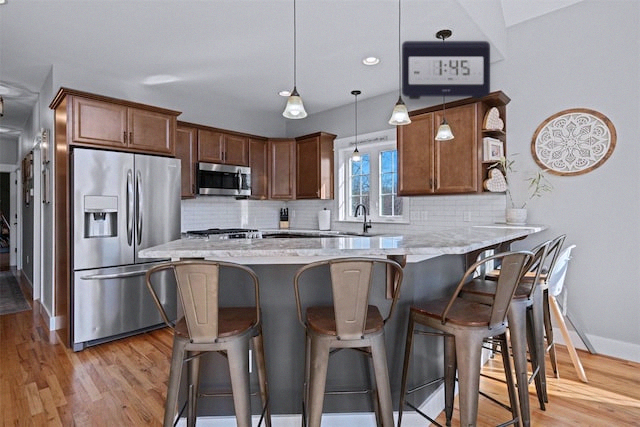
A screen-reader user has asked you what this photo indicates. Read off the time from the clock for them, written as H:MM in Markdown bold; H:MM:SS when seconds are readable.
**1:45**
